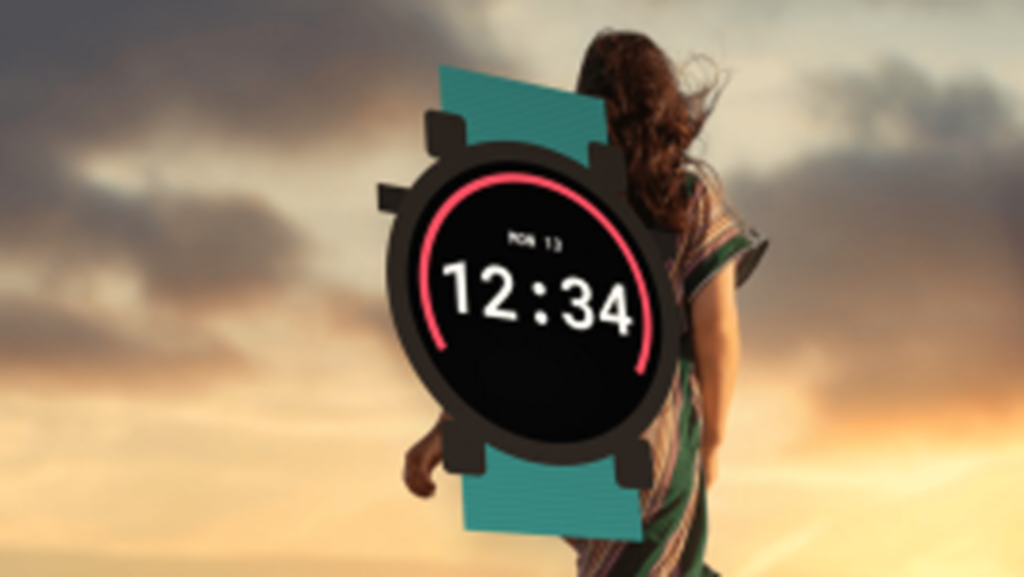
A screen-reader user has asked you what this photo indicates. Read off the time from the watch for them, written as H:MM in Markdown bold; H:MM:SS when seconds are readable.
**12:34**
